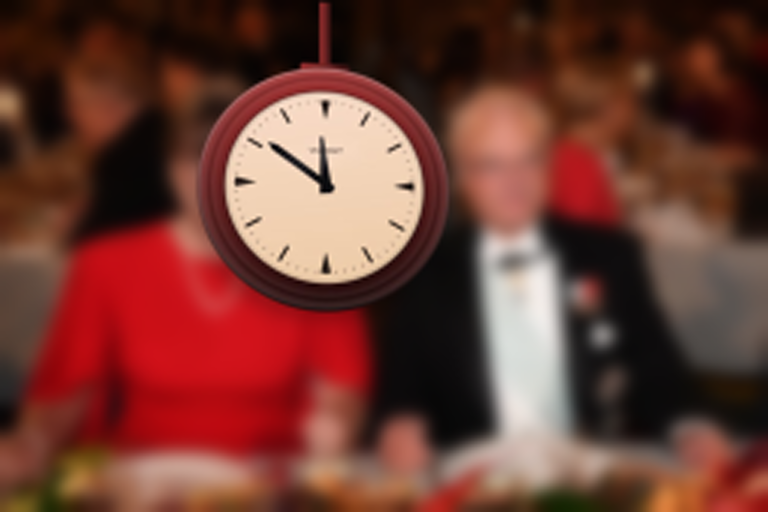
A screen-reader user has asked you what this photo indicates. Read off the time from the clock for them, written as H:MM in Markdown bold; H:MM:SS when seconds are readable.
**11:51**
